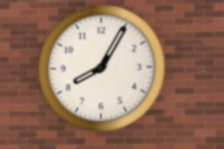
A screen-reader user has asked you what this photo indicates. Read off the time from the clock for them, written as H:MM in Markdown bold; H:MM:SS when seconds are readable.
**8:05**
